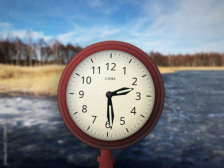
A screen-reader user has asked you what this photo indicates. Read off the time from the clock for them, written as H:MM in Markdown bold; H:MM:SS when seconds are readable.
**2:29**
